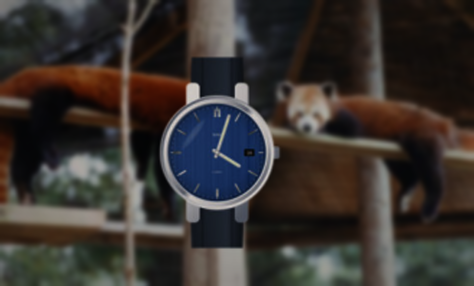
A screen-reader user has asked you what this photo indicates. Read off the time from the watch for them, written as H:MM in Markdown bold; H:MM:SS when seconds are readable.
**4:03**
